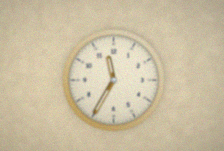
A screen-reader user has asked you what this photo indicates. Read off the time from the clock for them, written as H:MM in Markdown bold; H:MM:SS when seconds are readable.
**11:35**
